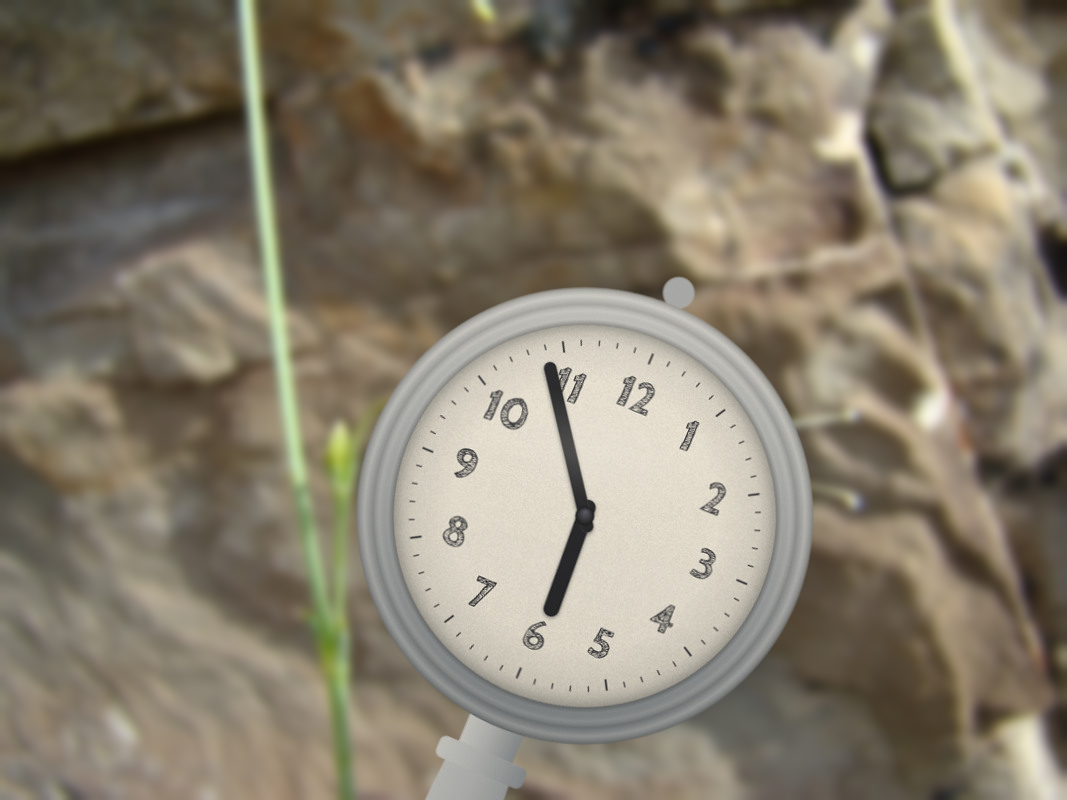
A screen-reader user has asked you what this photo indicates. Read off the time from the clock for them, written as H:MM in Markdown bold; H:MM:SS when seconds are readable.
**5:54**
